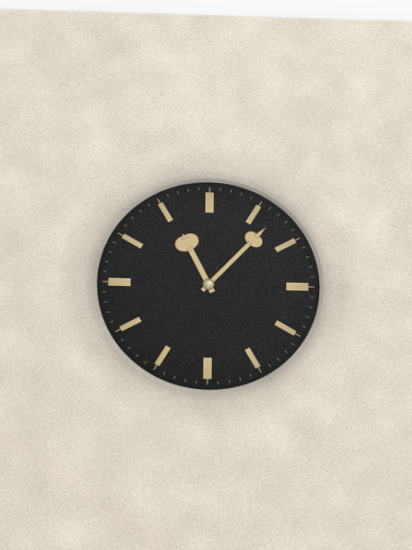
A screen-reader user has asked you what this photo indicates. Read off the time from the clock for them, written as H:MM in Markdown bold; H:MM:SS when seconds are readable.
**11:07**
